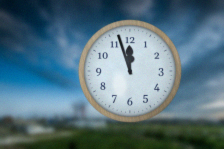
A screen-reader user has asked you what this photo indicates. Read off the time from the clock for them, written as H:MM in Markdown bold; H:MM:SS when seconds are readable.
**11:57**
